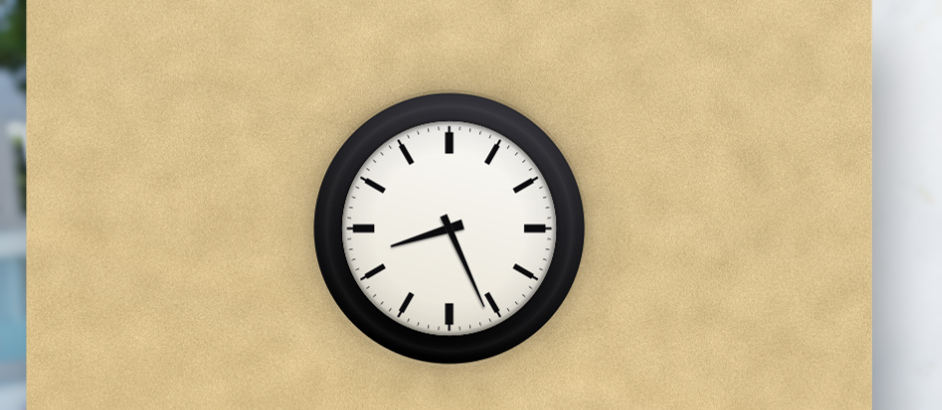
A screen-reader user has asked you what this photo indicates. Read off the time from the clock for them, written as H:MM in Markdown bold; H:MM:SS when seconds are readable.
**8:26**
